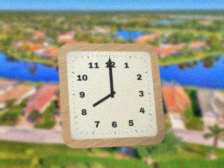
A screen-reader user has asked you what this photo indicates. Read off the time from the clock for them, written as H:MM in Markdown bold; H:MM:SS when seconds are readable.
**8:00**
